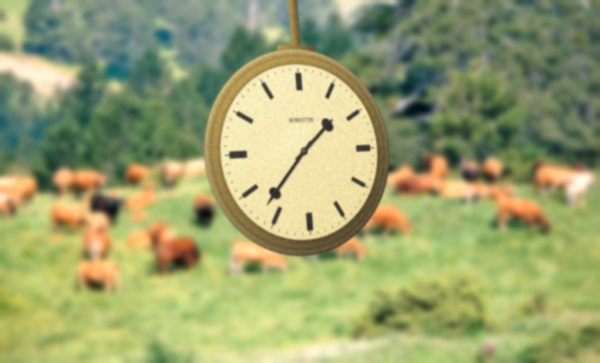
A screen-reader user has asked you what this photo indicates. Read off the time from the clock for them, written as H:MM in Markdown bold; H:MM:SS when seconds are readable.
**1:37**
